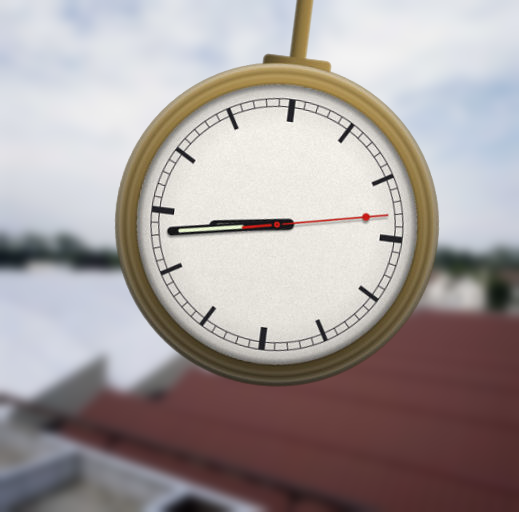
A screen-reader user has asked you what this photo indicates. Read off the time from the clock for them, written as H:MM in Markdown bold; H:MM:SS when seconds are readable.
**8:43:13**
